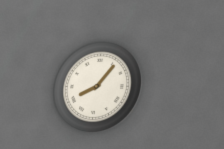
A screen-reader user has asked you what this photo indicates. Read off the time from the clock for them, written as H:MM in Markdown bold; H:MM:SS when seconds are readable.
**8:06**
